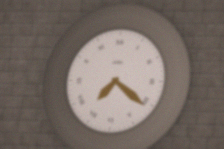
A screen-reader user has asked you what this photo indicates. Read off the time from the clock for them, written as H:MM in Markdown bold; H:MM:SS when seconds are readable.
**7:21**
